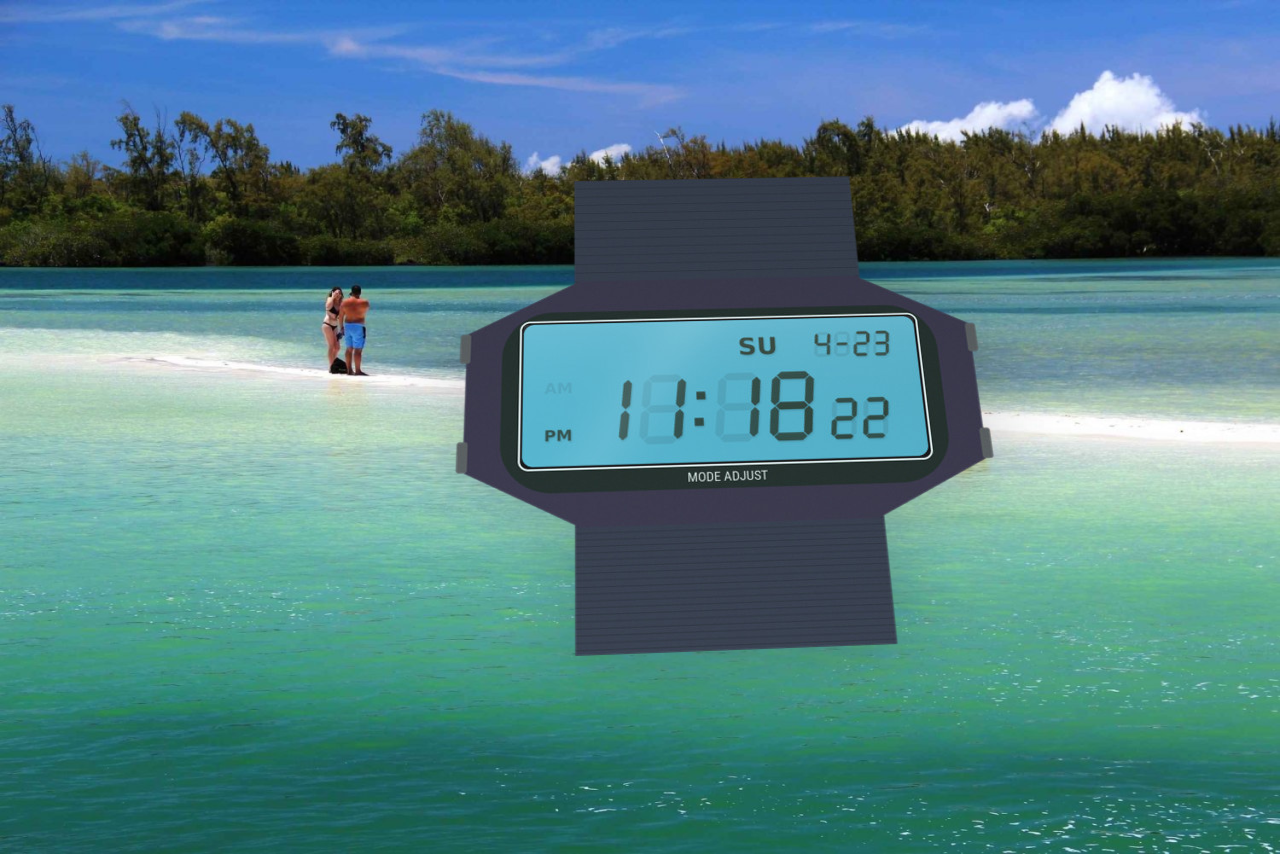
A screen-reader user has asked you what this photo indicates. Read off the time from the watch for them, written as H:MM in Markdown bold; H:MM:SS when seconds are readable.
**11:18:22**
